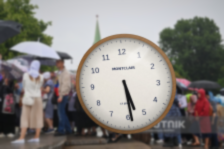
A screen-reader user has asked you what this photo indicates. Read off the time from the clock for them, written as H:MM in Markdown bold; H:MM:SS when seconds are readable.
**5:29**
